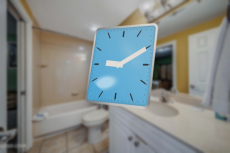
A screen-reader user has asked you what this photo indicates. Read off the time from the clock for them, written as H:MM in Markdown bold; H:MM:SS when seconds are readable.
**9:10**
